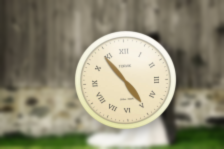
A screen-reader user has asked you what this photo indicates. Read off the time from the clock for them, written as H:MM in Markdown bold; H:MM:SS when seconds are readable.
**4:54**
